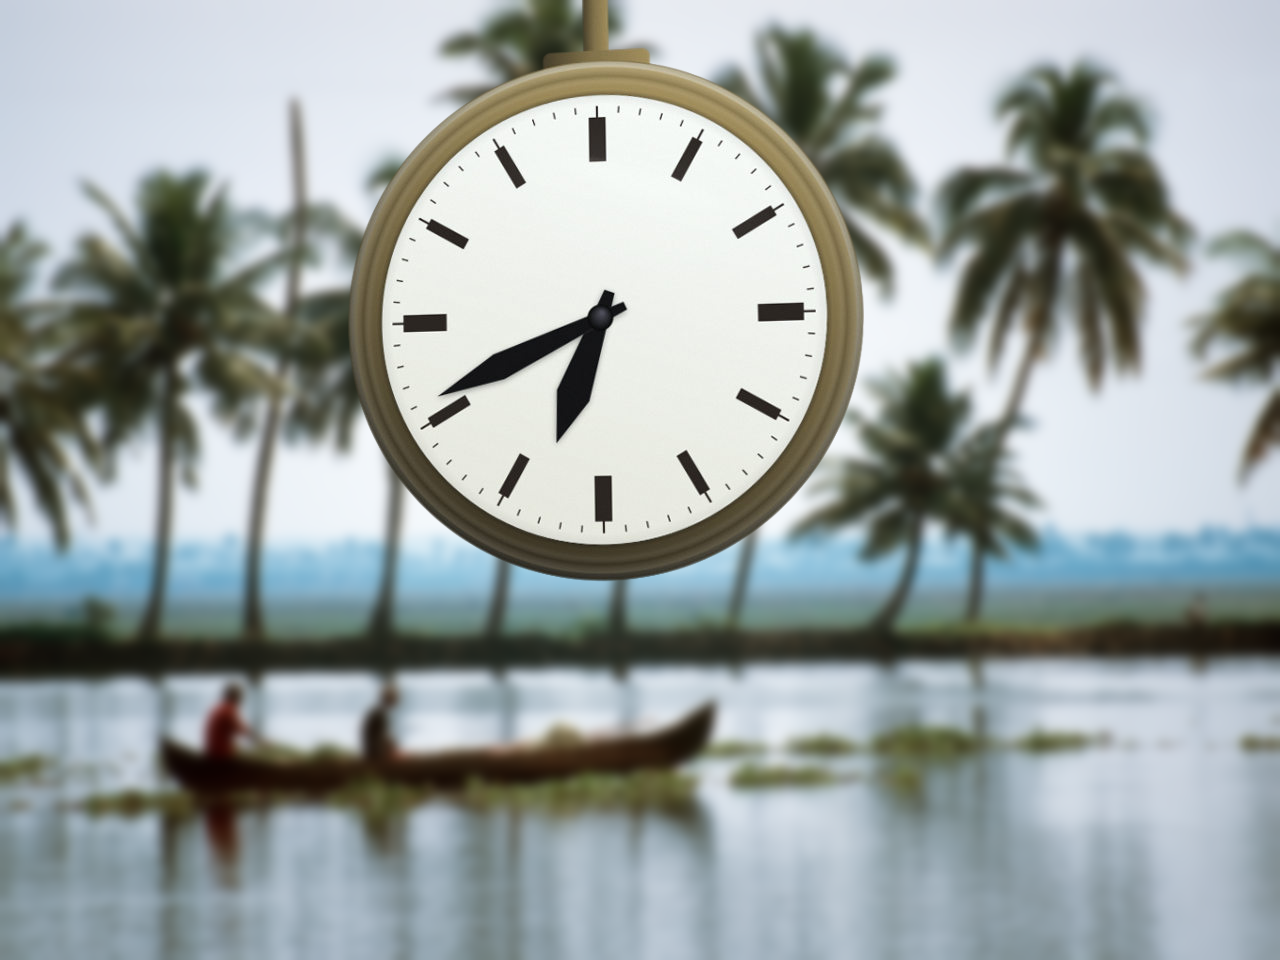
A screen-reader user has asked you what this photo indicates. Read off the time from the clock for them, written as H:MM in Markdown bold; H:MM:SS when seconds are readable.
**6:41**
